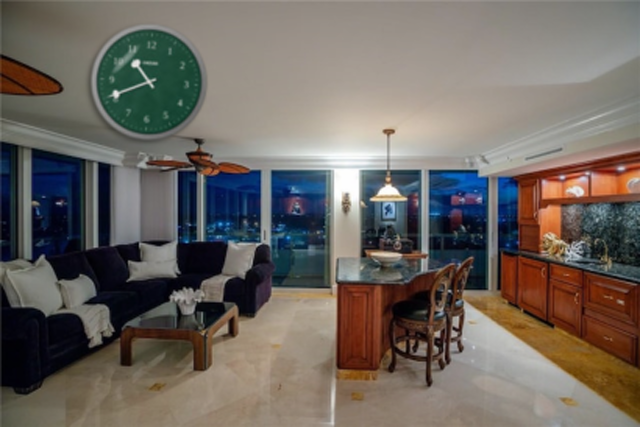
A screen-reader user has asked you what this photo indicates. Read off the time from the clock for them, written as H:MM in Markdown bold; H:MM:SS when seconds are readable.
**10:41**
